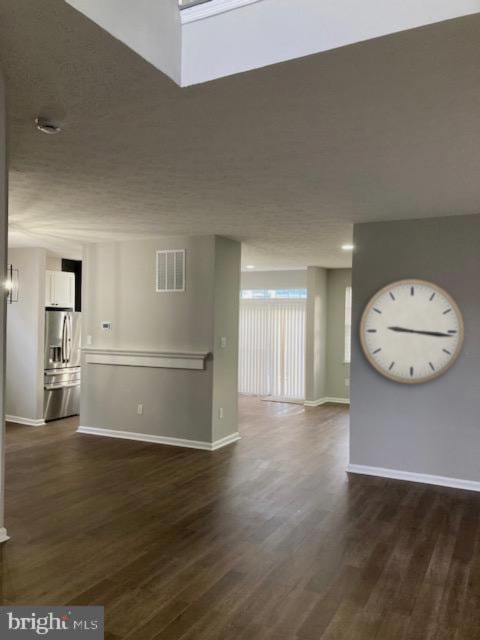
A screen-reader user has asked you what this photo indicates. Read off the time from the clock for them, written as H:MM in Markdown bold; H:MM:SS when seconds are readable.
**9:16**
